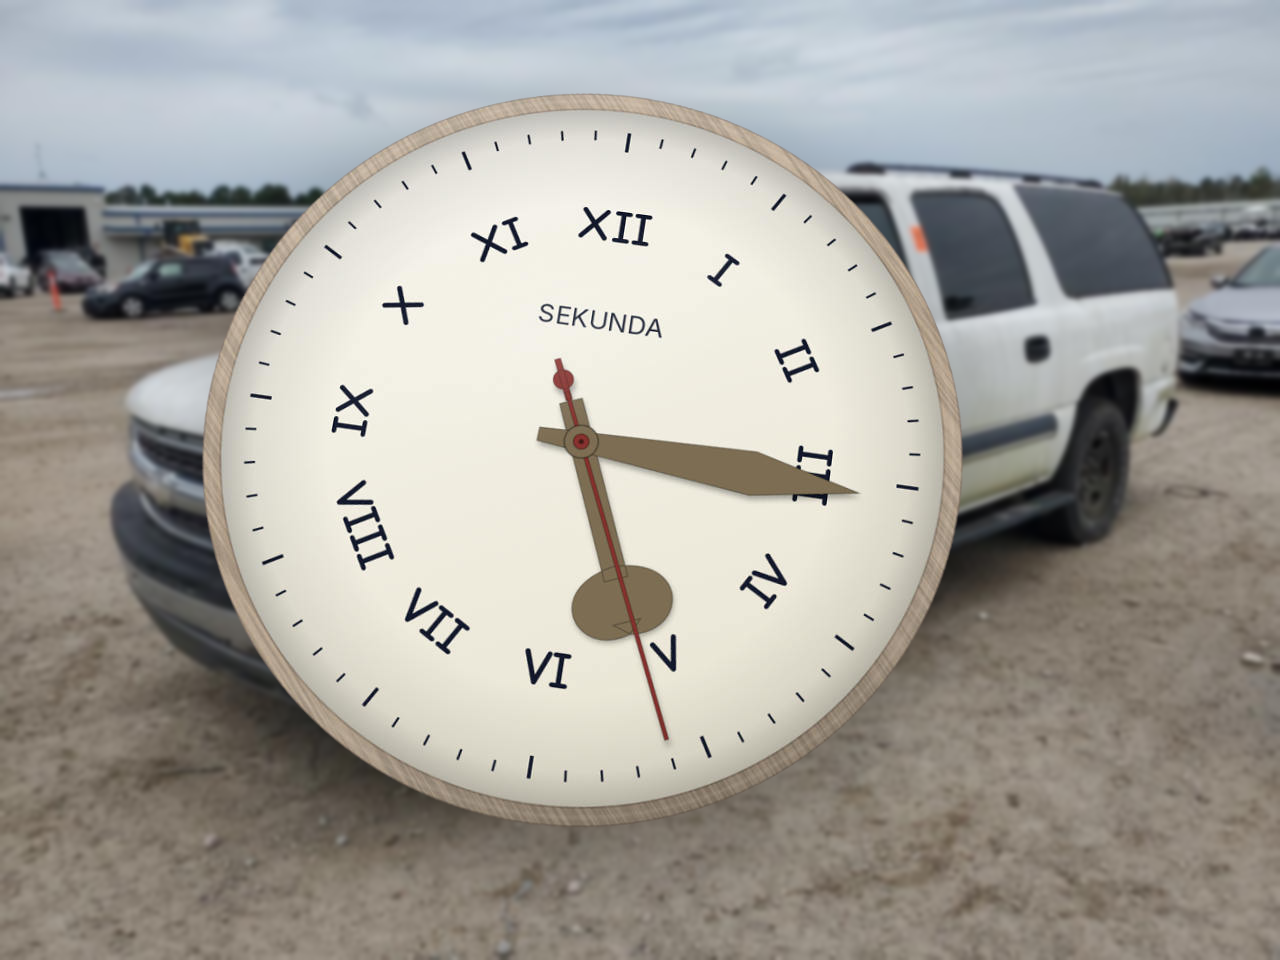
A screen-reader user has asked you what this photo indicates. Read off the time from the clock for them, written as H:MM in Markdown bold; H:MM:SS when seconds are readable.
**5:15:26**
